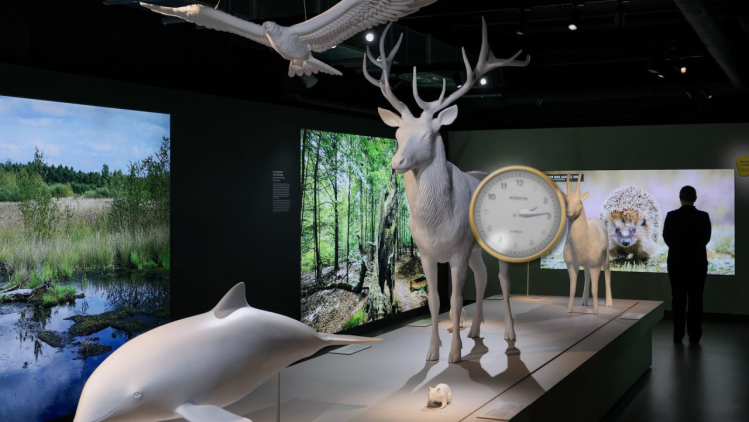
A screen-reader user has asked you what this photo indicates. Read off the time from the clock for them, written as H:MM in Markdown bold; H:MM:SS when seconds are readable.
**2:14**
